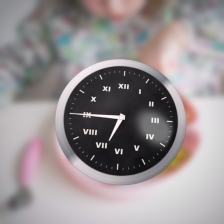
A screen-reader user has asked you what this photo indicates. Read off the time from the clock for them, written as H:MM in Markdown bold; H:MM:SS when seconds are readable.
**6:45**
